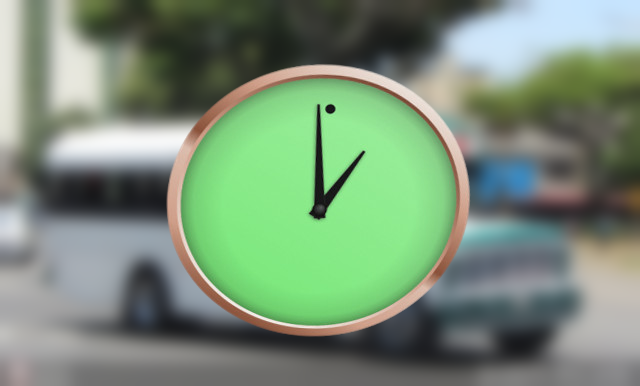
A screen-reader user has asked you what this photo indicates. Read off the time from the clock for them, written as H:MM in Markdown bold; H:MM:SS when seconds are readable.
**12:59**
